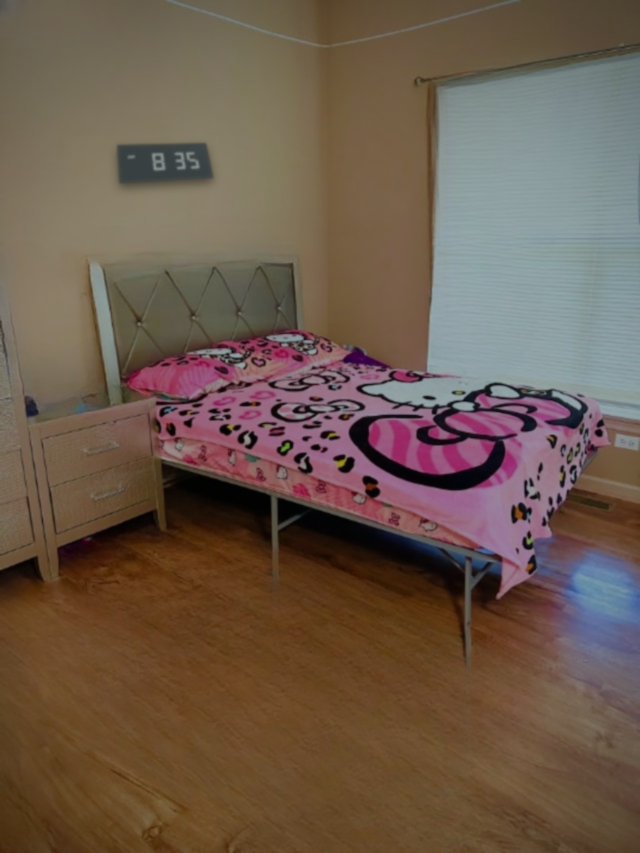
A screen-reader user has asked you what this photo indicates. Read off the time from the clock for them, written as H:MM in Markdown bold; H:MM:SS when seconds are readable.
**8:35**
